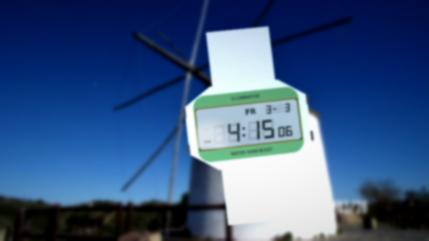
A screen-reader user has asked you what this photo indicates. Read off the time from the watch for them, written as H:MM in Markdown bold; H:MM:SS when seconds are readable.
**4:15**
